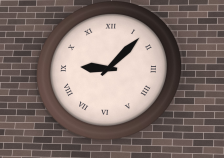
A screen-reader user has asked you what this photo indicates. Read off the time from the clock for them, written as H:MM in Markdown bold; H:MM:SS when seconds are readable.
**9:07**
